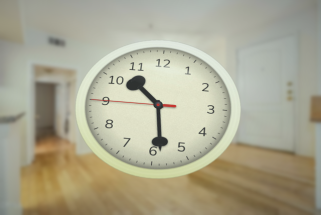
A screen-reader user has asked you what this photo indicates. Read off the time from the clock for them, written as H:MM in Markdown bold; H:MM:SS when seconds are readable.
**10:28:45**
